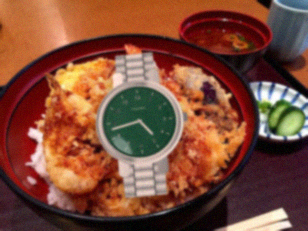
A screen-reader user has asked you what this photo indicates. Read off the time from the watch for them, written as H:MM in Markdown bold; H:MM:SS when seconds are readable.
**4:43**
